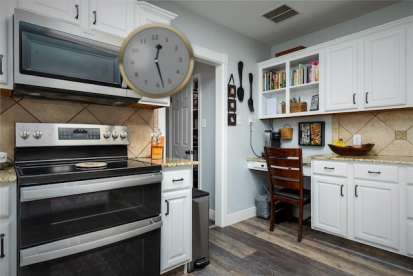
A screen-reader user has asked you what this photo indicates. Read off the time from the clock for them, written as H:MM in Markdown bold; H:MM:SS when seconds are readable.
**12:28**
